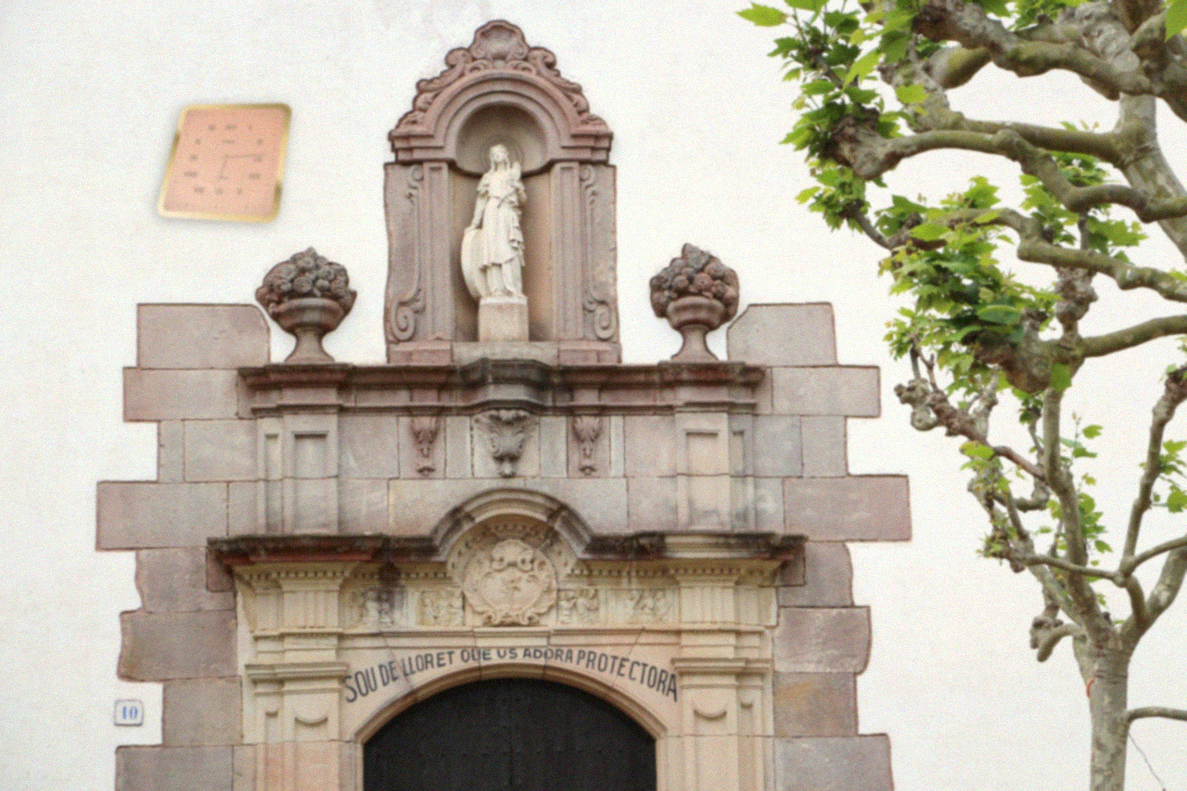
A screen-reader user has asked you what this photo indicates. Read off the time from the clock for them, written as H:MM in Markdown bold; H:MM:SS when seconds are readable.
**6:14**
